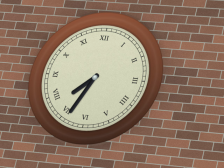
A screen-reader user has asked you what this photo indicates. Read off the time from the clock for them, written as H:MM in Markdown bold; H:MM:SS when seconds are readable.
**7:34**
